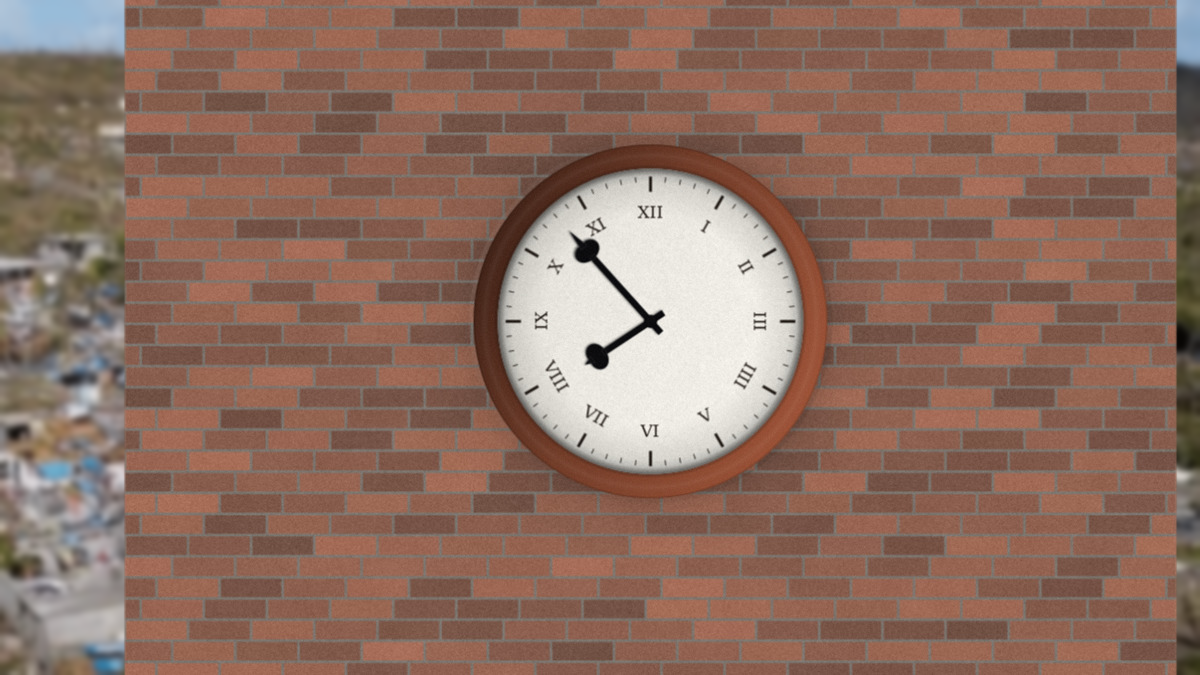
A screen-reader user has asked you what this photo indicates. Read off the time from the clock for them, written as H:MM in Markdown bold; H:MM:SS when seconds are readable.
**7:53**
